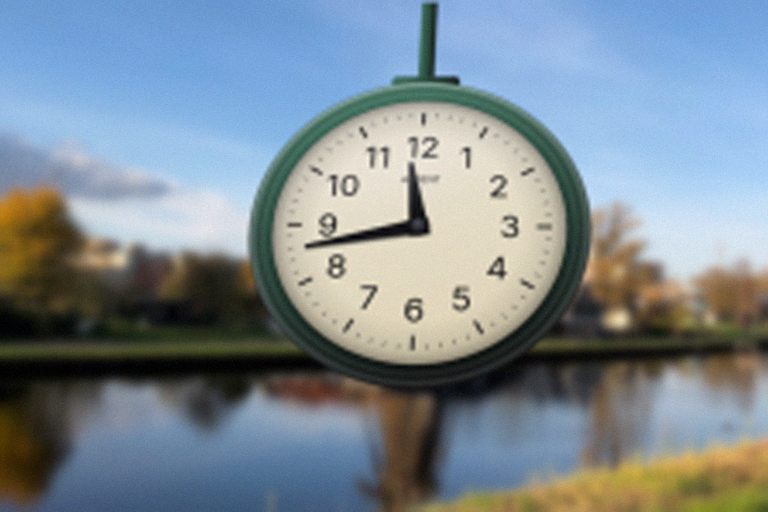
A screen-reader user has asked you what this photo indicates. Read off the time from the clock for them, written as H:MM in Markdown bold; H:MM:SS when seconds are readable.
**11:43**
